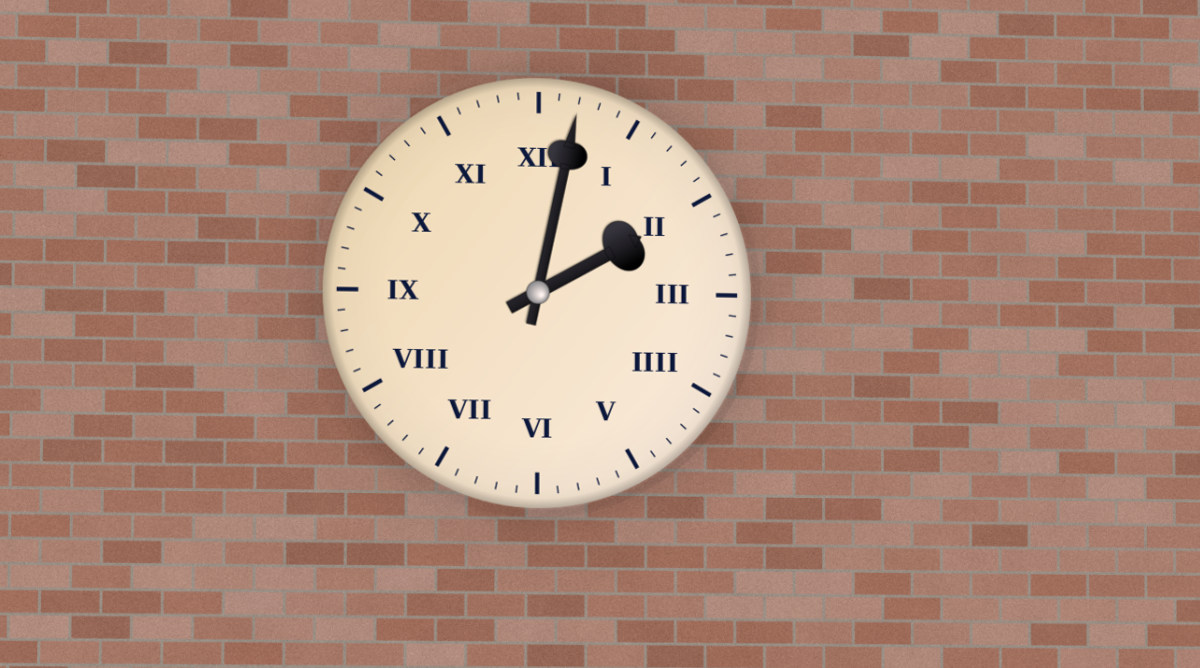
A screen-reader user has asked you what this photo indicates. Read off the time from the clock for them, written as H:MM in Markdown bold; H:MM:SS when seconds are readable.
**2:02**
